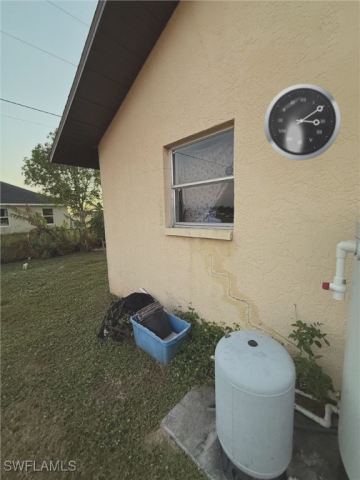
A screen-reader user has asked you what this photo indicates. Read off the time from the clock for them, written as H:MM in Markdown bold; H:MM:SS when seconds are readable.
**3:09**
